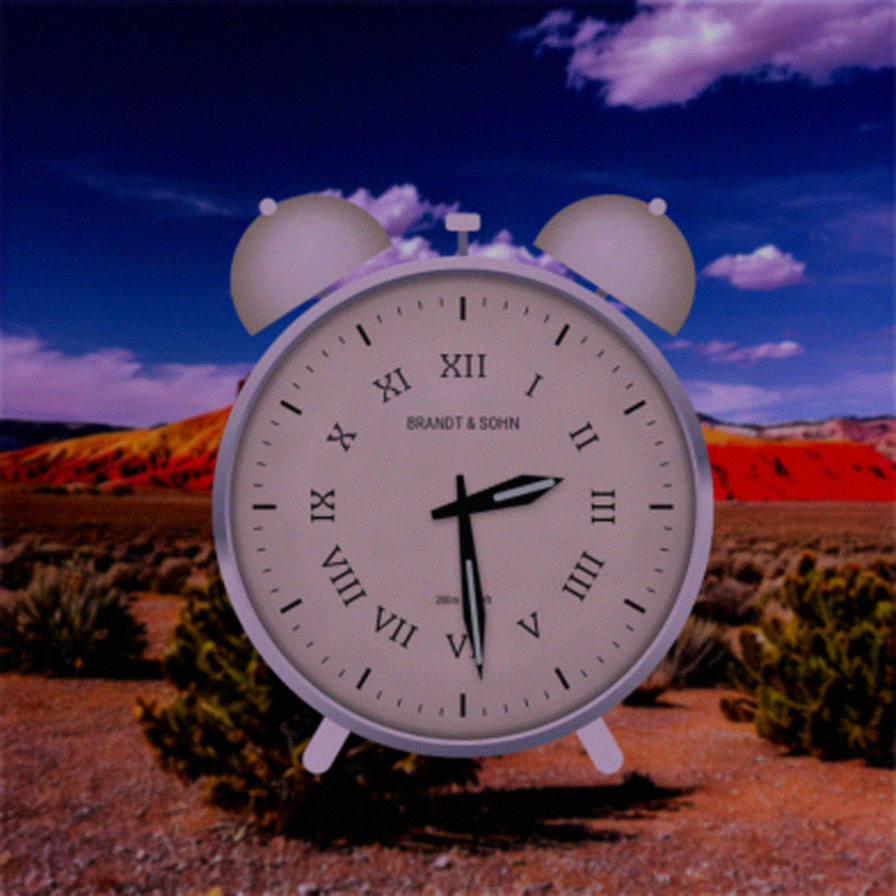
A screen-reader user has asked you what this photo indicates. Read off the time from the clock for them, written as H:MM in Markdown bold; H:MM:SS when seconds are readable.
**2:29**
